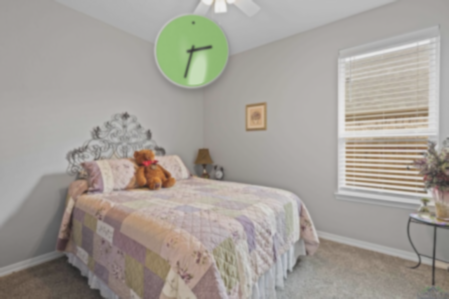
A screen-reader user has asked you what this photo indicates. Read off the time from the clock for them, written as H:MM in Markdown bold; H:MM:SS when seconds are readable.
**2:32**
